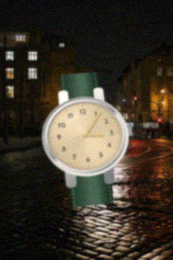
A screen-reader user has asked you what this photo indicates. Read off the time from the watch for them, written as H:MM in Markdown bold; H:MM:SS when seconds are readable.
**3:06**
